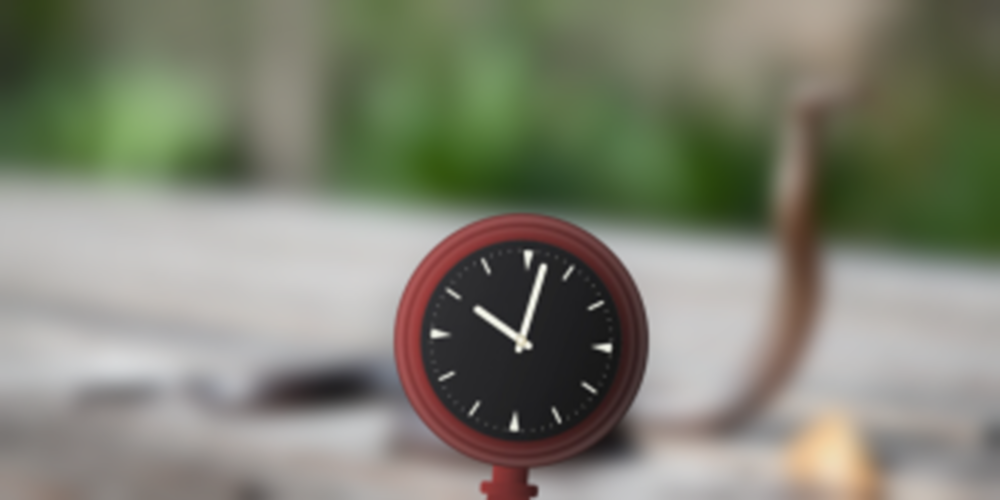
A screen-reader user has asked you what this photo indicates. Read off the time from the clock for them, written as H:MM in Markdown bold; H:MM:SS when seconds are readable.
**10:02**
